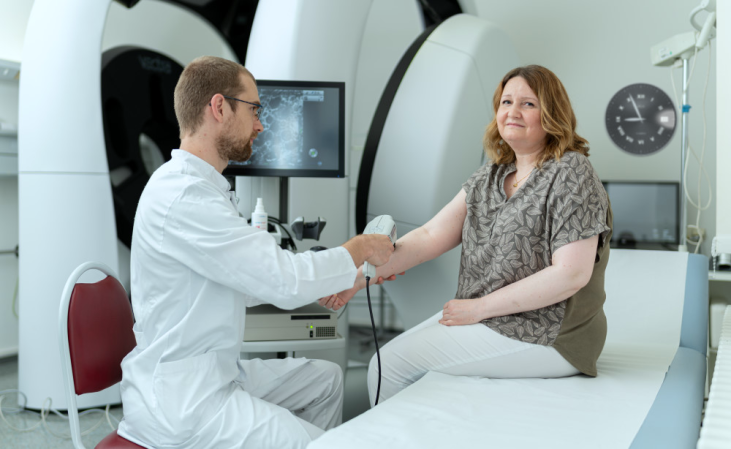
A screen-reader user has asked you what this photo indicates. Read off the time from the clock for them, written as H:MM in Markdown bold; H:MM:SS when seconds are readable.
**8:56**
